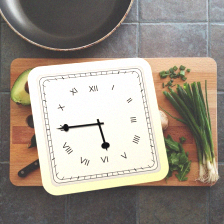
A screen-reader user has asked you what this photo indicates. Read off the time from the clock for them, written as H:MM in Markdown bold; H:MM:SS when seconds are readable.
**5:45**
